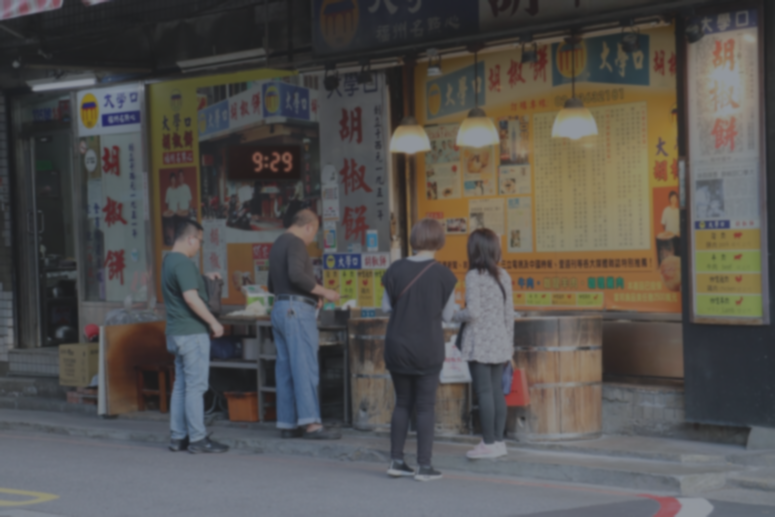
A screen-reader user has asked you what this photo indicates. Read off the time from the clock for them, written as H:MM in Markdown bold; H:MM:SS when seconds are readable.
**9:29**
